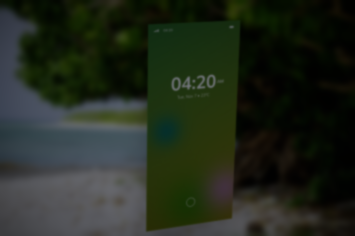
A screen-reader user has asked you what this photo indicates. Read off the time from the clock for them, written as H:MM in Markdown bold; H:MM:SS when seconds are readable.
**4:20**
